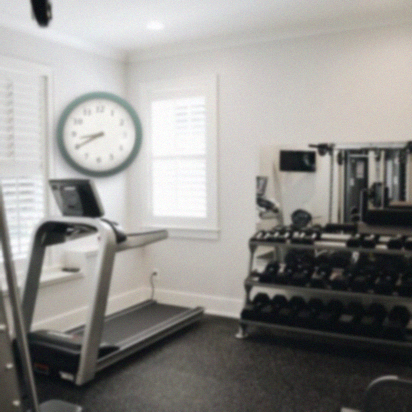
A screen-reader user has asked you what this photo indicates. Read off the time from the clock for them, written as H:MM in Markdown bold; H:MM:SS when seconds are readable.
**8:40**
